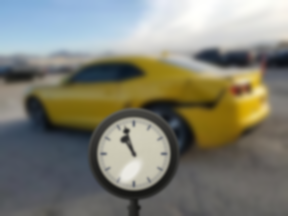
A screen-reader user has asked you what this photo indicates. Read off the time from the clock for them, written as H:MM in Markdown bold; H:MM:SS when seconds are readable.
**10:57**
